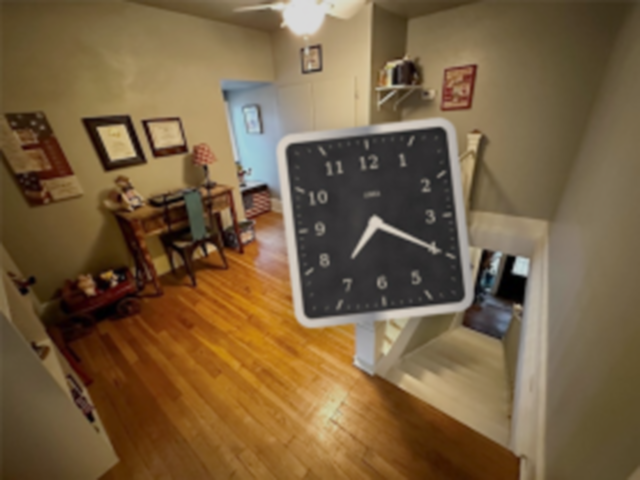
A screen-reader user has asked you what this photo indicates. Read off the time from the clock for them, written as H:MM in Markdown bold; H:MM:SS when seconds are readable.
**7:20**
